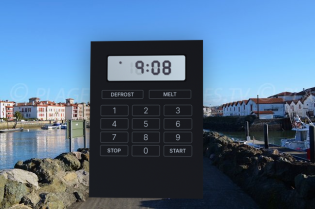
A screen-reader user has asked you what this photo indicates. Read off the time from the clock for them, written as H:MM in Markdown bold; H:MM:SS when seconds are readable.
**9:08**
